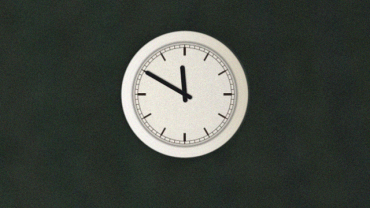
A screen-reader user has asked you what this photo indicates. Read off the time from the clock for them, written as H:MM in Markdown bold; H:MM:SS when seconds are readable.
**11:50**
